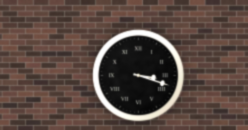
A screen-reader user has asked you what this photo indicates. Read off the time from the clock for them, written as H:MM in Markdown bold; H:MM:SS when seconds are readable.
**3:18**
